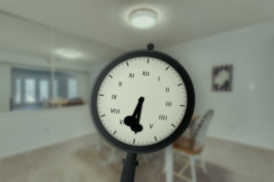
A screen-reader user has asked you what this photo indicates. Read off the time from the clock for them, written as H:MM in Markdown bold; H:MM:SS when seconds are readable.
**6:30**
